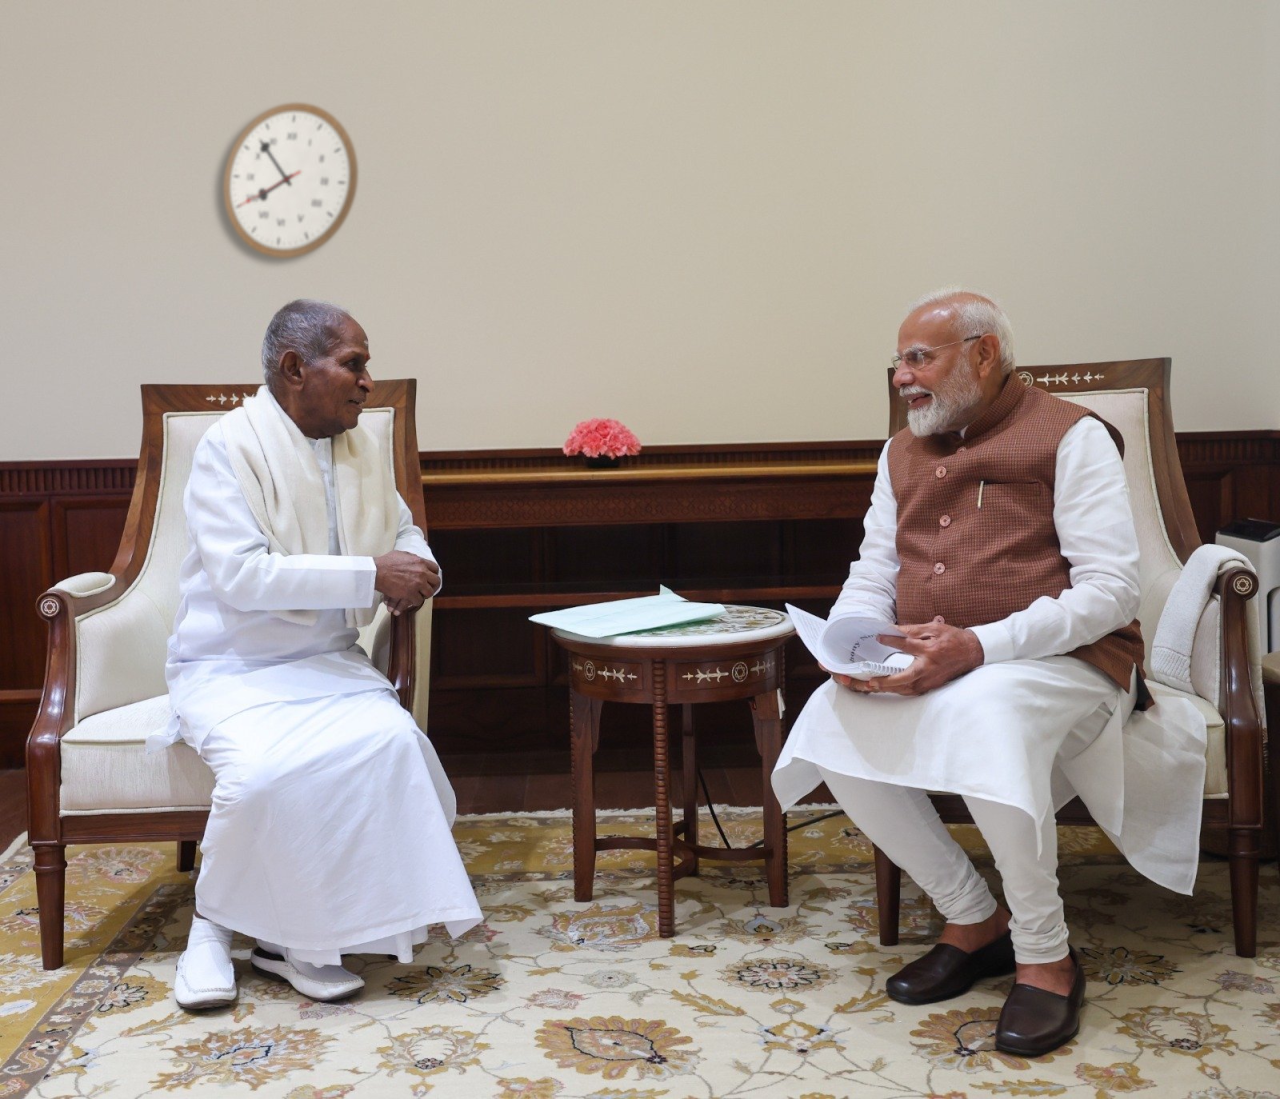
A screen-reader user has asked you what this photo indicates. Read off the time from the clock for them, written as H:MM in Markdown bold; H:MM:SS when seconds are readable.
**7:52:40**
